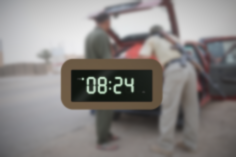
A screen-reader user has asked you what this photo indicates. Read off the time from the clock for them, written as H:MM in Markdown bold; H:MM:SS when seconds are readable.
**8:24**
